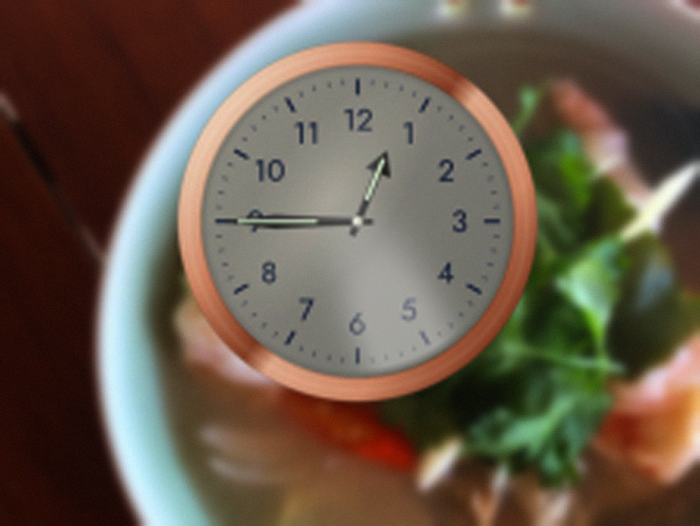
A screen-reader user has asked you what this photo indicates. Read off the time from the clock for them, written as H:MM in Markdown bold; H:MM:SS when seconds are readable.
**12:45**
